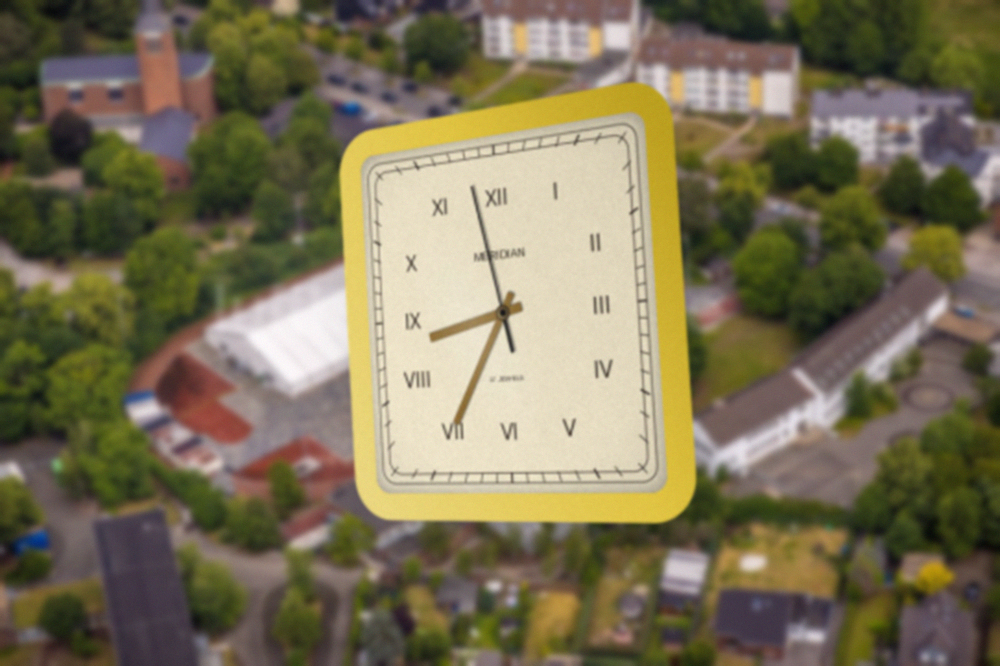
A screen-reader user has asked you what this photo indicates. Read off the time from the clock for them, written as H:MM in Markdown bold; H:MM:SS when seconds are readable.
**8:34:58**
